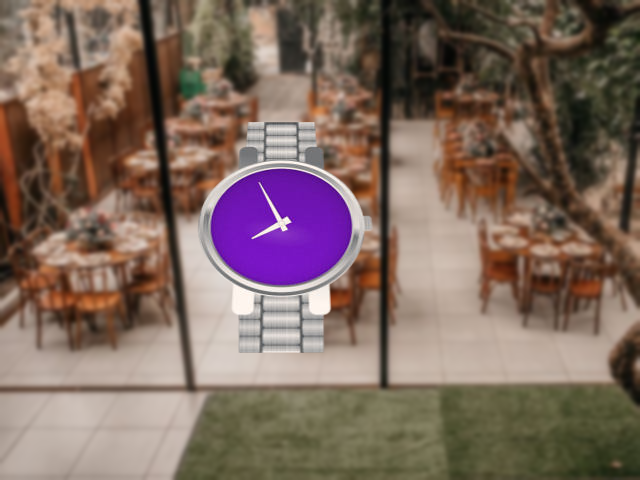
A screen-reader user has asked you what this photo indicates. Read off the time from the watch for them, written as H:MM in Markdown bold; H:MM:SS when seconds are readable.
**7:56**
